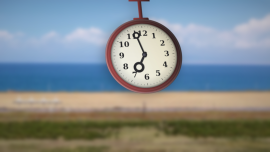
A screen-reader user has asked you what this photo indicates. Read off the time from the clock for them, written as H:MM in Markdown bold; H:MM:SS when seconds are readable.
**6:57**
